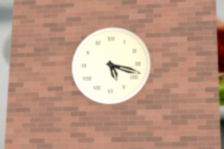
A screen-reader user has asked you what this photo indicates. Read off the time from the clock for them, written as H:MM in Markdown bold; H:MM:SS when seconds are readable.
**5:18**
